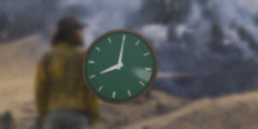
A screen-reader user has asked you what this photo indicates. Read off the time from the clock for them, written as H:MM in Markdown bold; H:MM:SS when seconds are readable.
**8:00**
